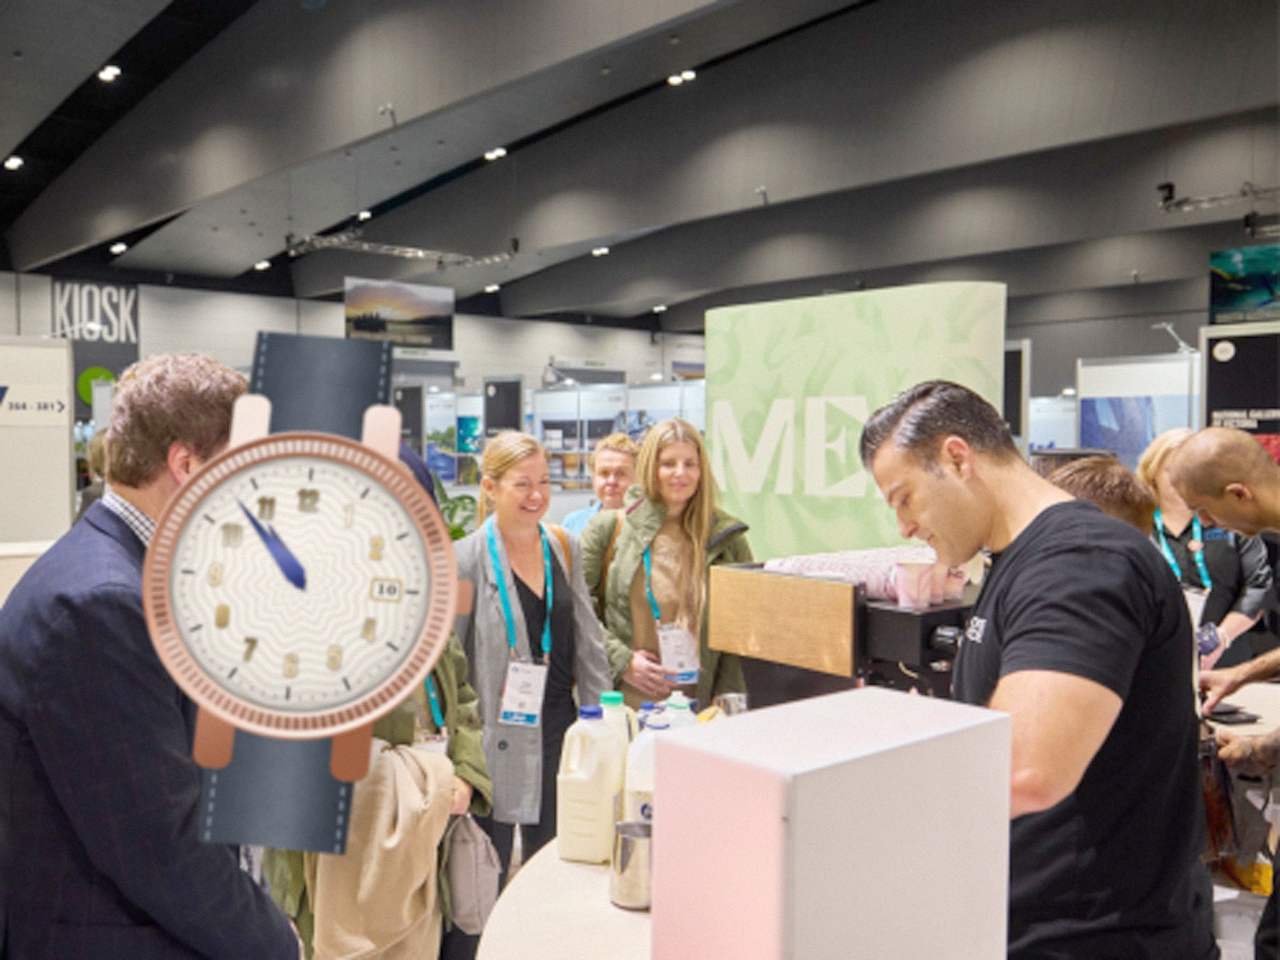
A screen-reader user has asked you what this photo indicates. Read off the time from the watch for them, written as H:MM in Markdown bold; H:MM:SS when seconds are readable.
**10:53**
